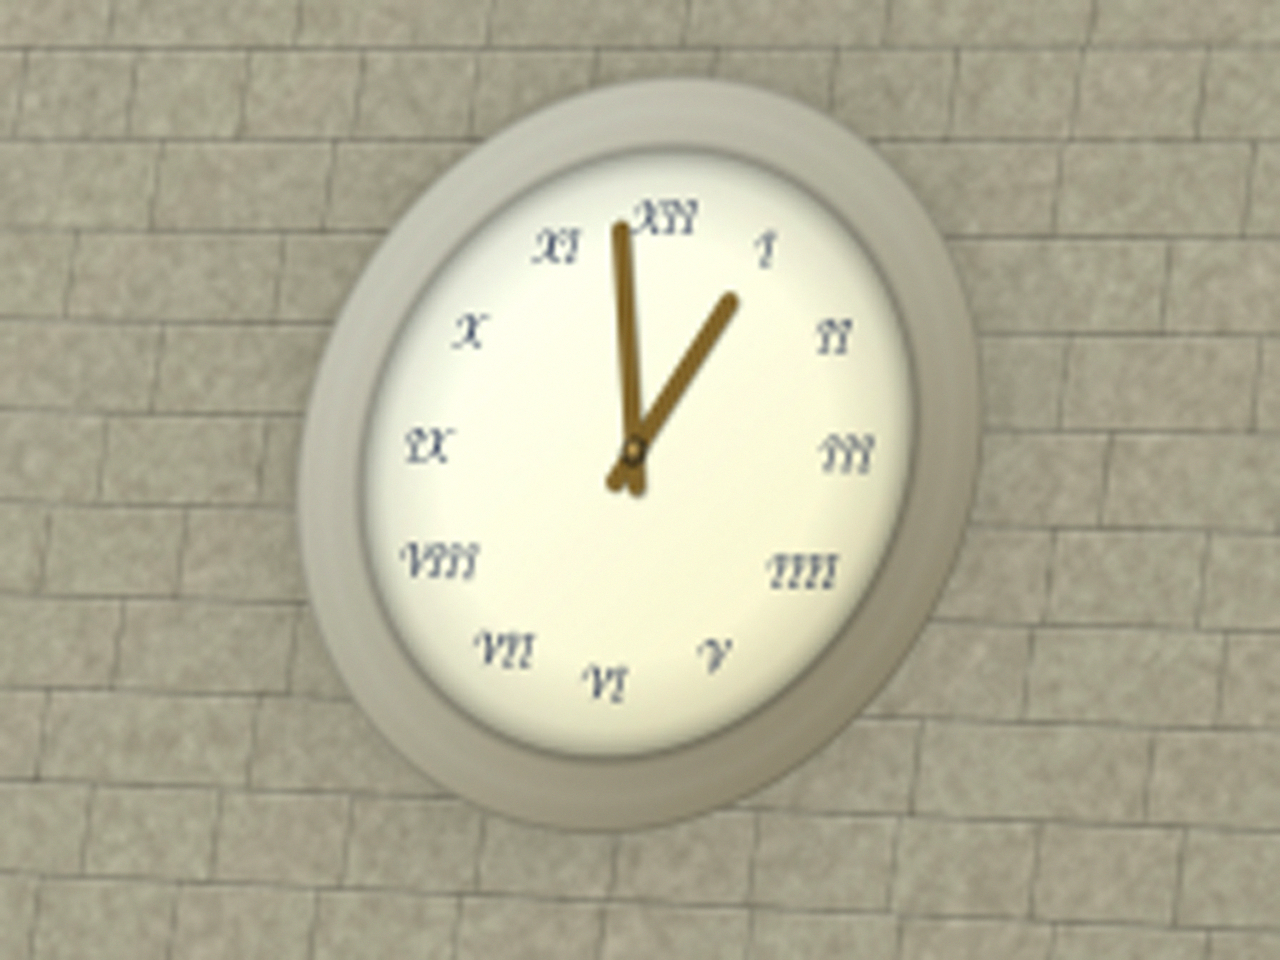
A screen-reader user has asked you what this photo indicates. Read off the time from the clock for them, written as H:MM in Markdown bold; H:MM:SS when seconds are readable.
**12:58**
